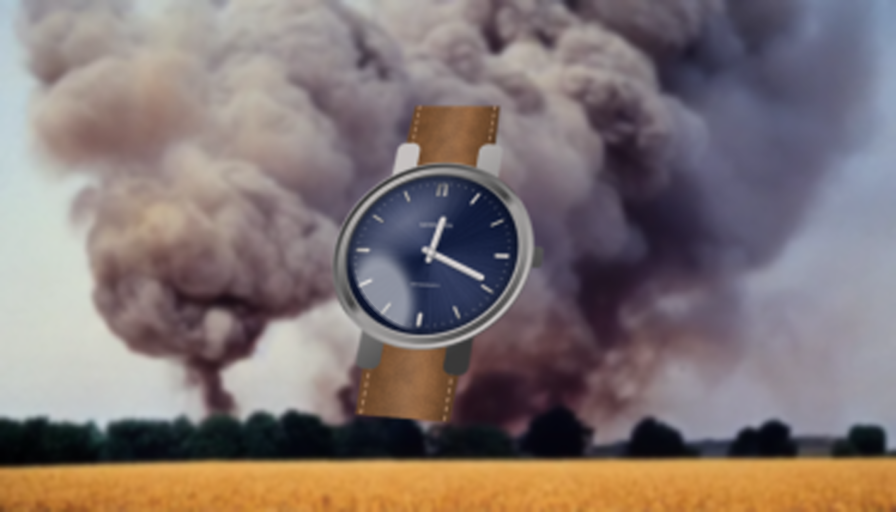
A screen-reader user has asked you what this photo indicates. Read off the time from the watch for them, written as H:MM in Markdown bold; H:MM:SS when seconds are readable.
**12:19**
